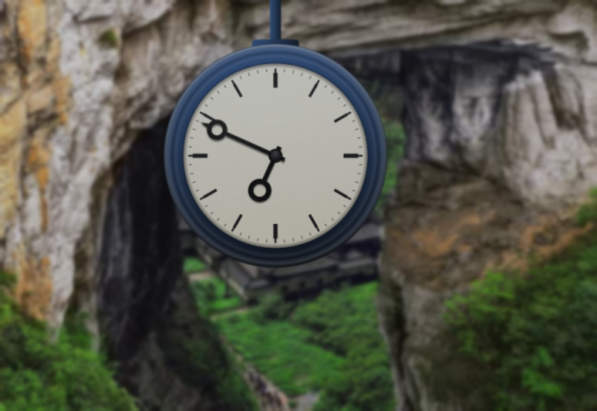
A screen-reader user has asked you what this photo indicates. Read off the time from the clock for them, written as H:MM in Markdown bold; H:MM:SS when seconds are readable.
**6:49**
